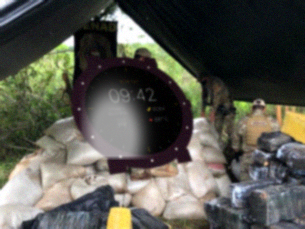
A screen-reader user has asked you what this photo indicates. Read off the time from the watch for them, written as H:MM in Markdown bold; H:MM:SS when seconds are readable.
**9:42**
